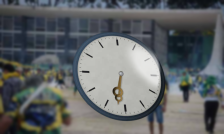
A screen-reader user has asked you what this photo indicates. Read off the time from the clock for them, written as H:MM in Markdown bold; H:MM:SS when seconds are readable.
**6:32**
